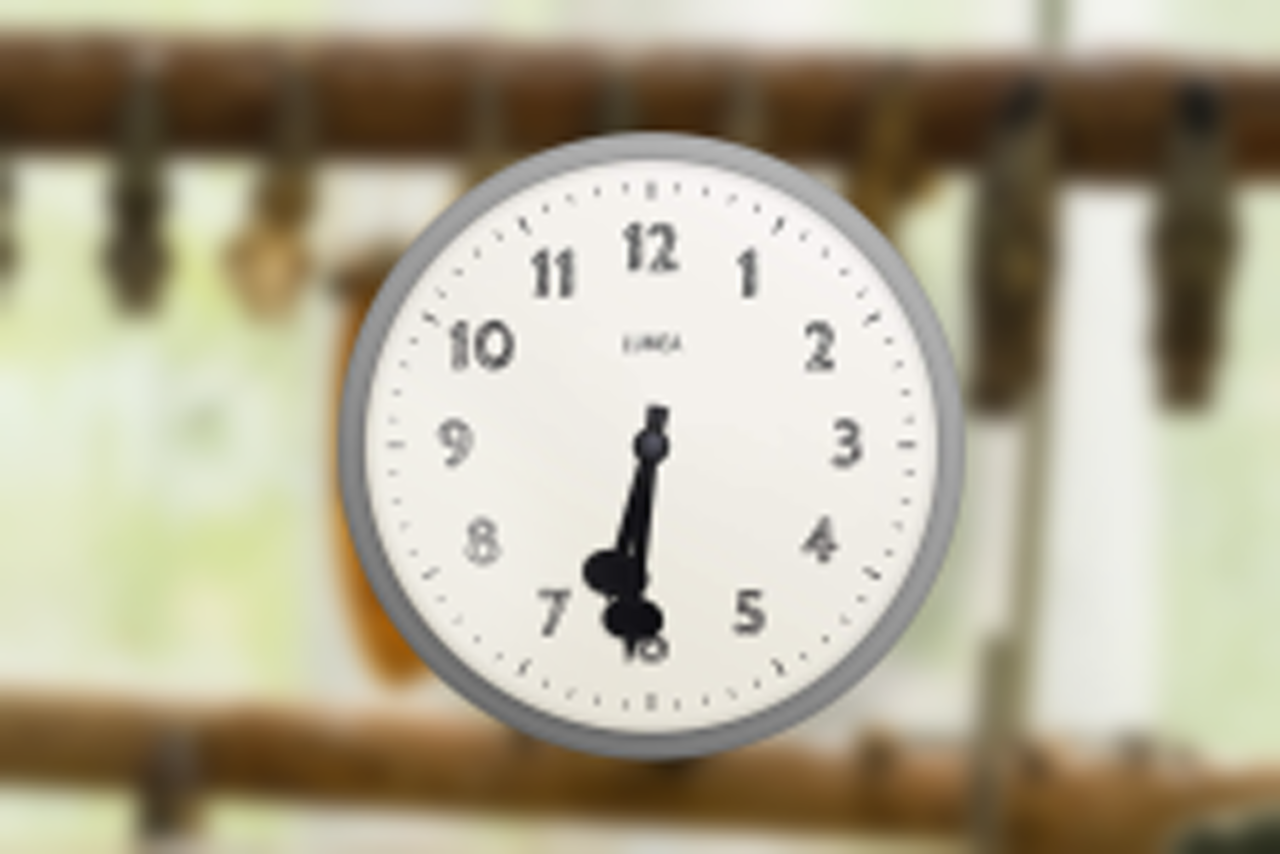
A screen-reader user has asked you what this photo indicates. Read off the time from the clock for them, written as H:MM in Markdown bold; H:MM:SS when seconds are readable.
**6:31**
